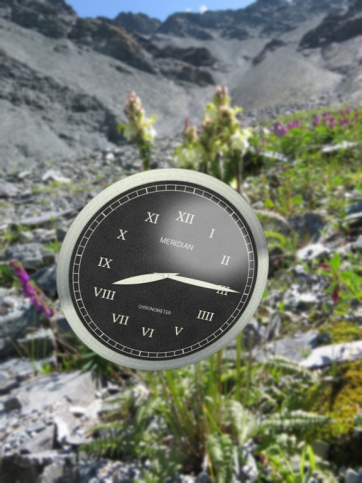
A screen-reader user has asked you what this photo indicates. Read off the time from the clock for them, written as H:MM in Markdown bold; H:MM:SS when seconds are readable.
**8:15**
